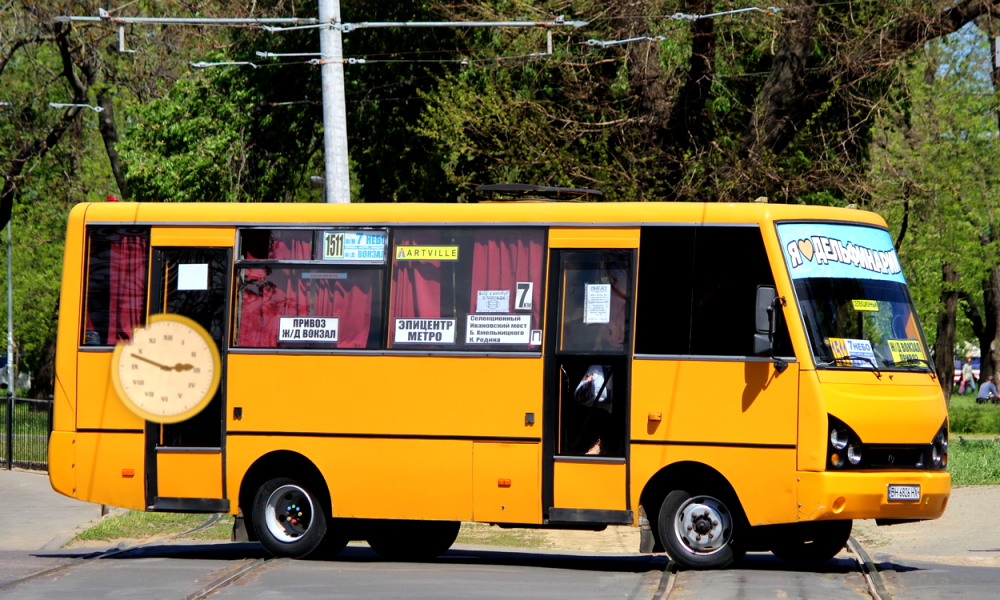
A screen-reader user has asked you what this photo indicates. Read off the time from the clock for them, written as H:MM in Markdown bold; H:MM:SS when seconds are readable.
**2:48**
